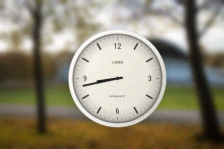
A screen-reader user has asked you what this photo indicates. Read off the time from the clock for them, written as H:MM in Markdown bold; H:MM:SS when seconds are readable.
**8:43**
